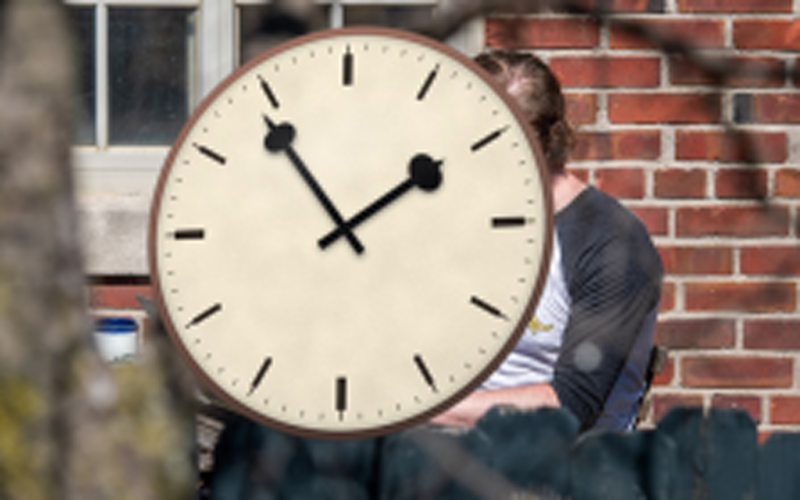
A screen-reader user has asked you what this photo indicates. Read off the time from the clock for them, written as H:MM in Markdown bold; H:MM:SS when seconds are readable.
**1:54**
